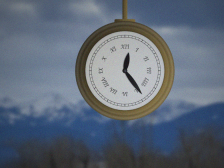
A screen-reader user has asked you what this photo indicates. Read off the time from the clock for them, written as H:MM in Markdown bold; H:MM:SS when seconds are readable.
**12:24**
